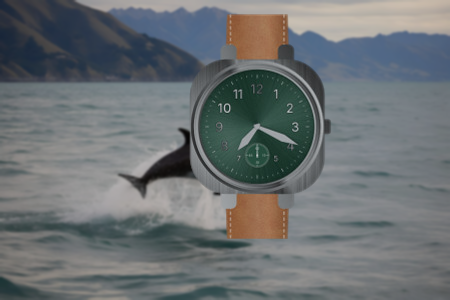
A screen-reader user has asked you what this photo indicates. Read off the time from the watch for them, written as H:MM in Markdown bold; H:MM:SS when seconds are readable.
**7:19**
